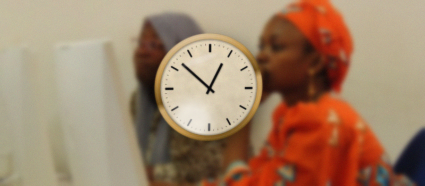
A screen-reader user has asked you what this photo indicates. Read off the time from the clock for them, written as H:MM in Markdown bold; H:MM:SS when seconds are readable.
**12:52**
